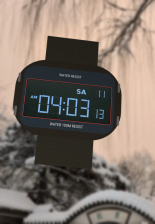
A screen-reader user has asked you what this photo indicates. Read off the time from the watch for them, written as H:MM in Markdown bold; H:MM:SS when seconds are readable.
**4:03:13**
